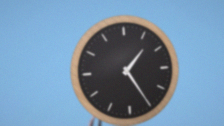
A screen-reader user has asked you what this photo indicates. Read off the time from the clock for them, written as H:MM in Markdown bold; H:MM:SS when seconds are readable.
**1:25**
